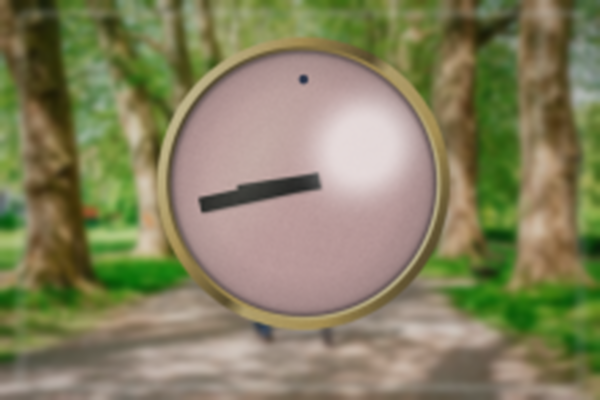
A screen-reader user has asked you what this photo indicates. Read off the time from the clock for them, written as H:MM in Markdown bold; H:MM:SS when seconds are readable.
**8:43**
